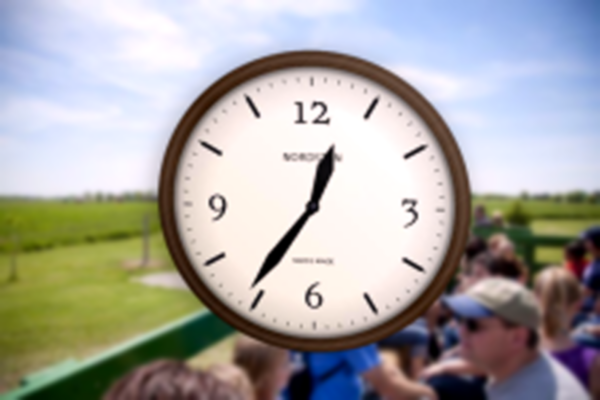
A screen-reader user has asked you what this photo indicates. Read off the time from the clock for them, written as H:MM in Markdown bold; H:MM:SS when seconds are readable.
**12:36**
